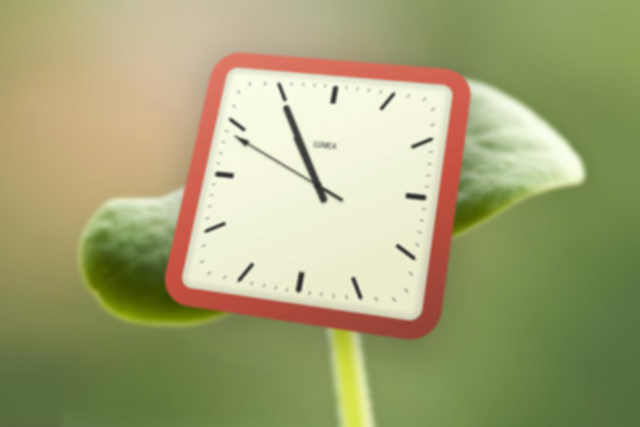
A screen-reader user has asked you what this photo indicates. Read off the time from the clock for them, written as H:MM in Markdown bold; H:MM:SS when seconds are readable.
**10:54:49**
